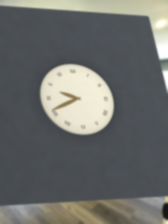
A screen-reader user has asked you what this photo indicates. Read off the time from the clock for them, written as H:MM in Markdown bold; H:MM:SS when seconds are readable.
**9:41**
